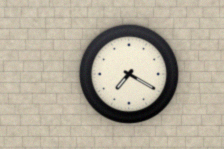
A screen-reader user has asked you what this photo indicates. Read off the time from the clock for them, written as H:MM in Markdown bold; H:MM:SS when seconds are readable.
**7:20**
